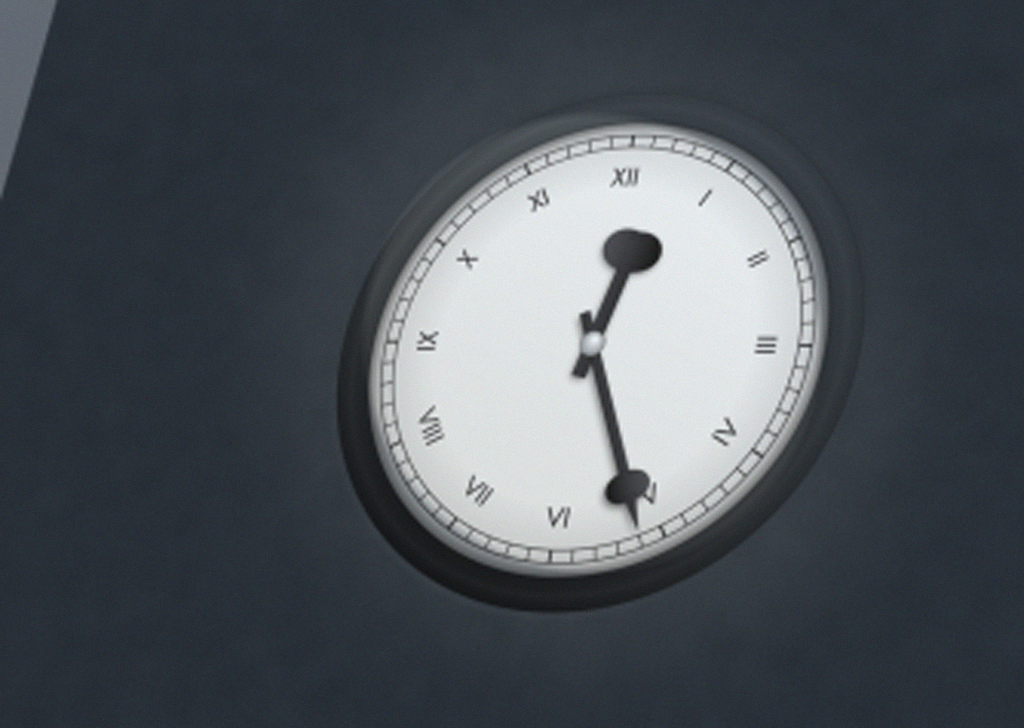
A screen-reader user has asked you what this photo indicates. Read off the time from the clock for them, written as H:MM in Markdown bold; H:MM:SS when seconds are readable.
**12:26**
